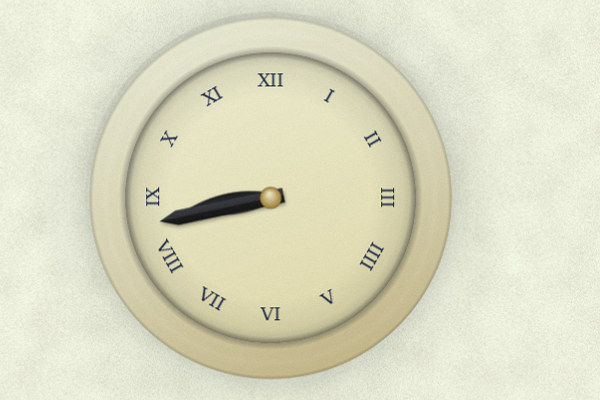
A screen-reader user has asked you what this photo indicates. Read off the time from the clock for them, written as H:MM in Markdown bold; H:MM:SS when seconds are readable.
**8:43**
